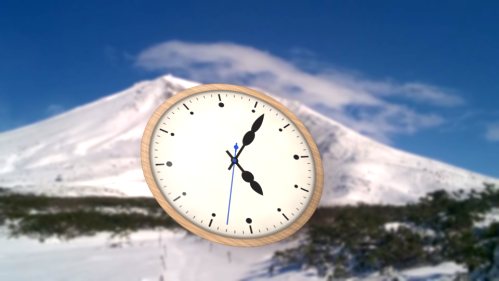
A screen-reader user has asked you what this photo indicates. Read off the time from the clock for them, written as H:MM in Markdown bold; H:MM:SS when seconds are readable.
**5:06:33**
